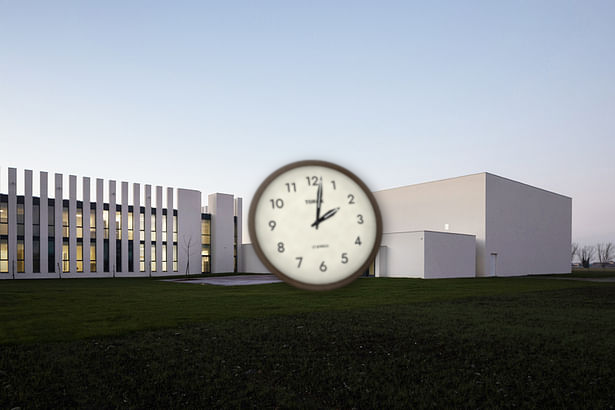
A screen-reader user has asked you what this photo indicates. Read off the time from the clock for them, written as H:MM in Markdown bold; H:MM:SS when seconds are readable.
**2:02**
